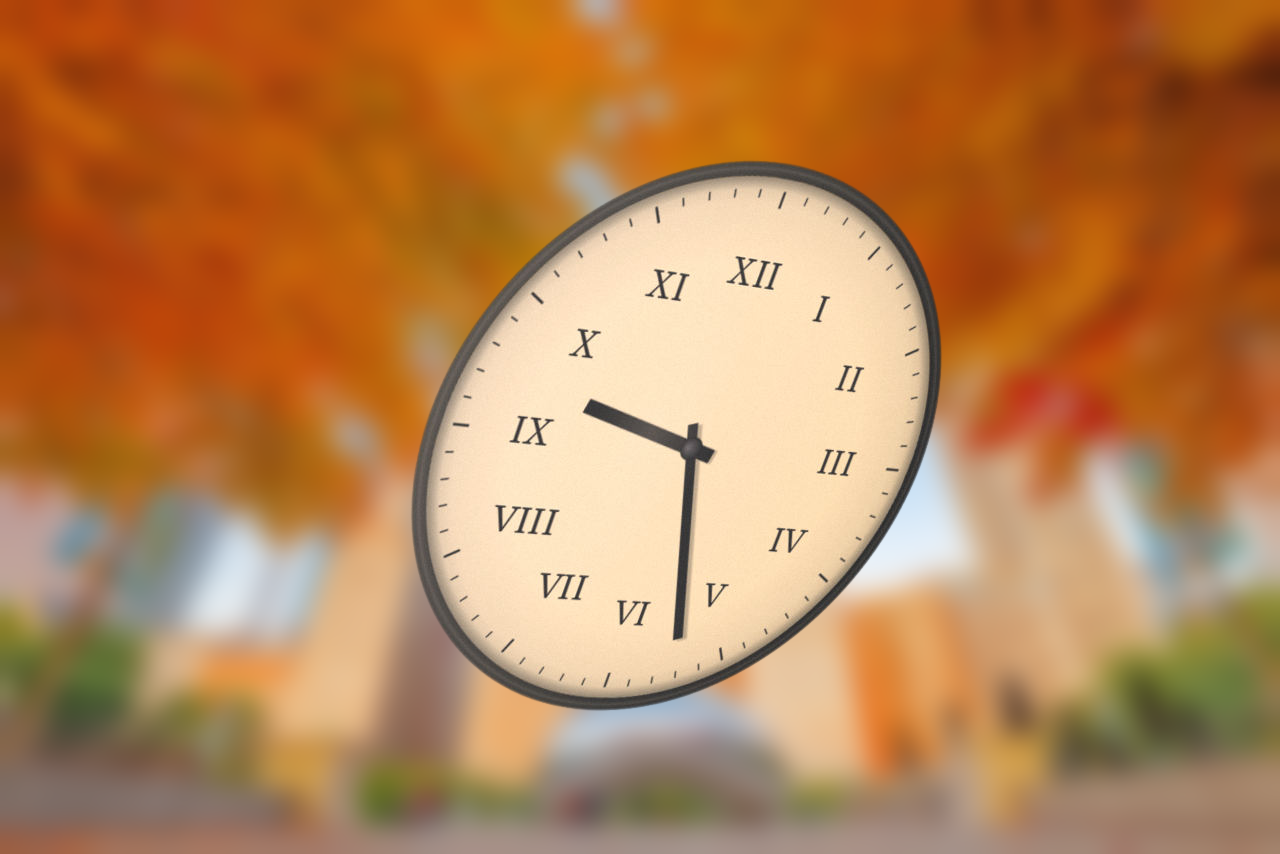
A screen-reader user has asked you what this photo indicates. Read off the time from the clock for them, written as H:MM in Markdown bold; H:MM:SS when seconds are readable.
**9:27**
